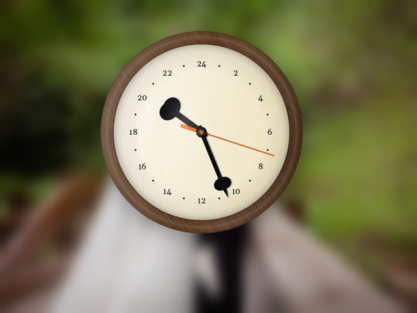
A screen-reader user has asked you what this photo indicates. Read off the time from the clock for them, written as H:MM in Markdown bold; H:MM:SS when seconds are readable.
**20:26:18**
